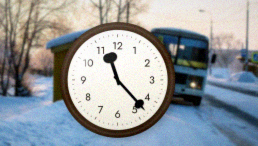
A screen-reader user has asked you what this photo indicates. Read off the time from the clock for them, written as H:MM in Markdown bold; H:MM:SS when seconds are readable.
**11:23**
